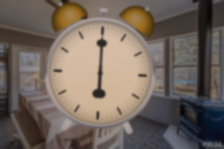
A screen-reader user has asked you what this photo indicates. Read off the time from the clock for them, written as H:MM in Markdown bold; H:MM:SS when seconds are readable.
**6:00**
